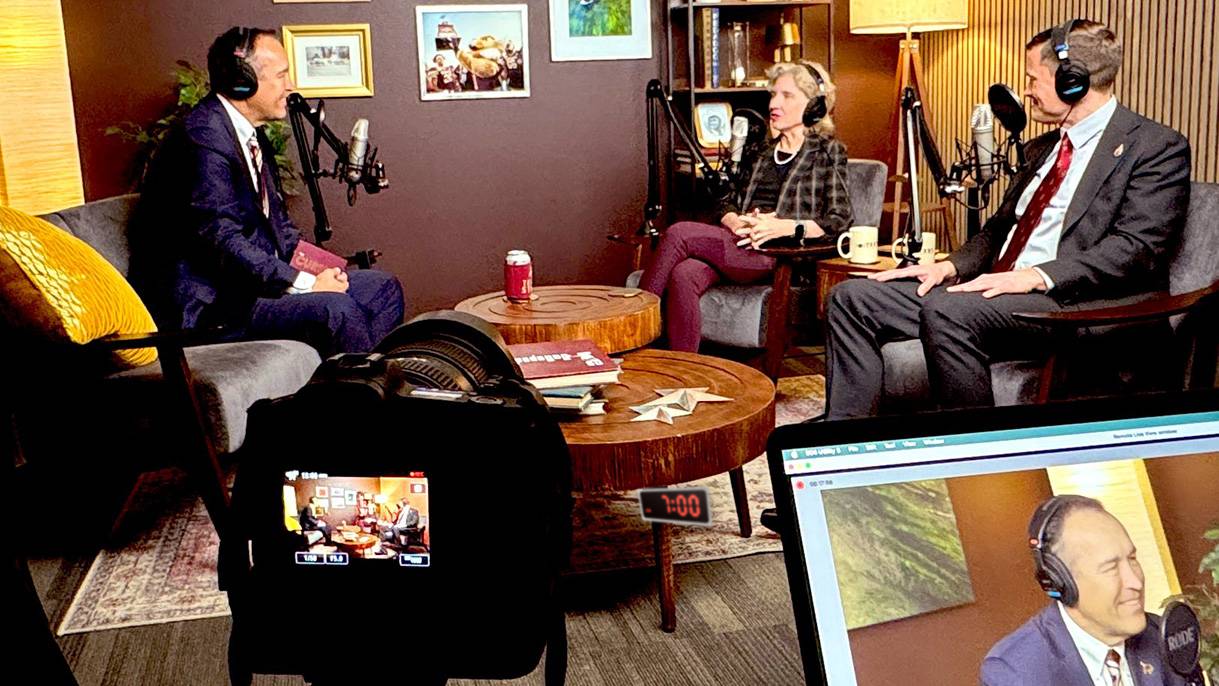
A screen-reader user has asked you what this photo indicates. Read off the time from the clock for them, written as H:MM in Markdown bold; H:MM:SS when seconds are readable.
**7:00**
